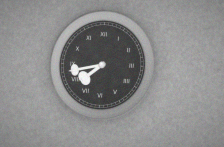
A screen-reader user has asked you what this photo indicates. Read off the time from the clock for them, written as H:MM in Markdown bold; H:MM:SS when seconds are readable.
**7:43**
